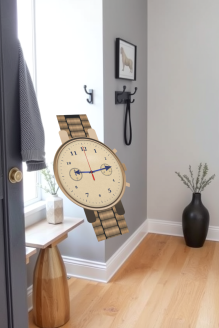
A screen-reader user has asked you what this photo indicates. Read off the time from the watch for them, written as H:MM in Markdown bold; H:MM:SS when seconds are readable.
**9:14**
